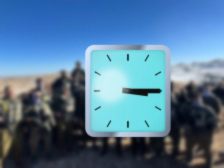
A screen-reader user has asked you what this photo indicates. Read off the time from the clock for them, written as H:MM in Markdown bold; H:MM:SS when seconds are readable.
**3:15**
